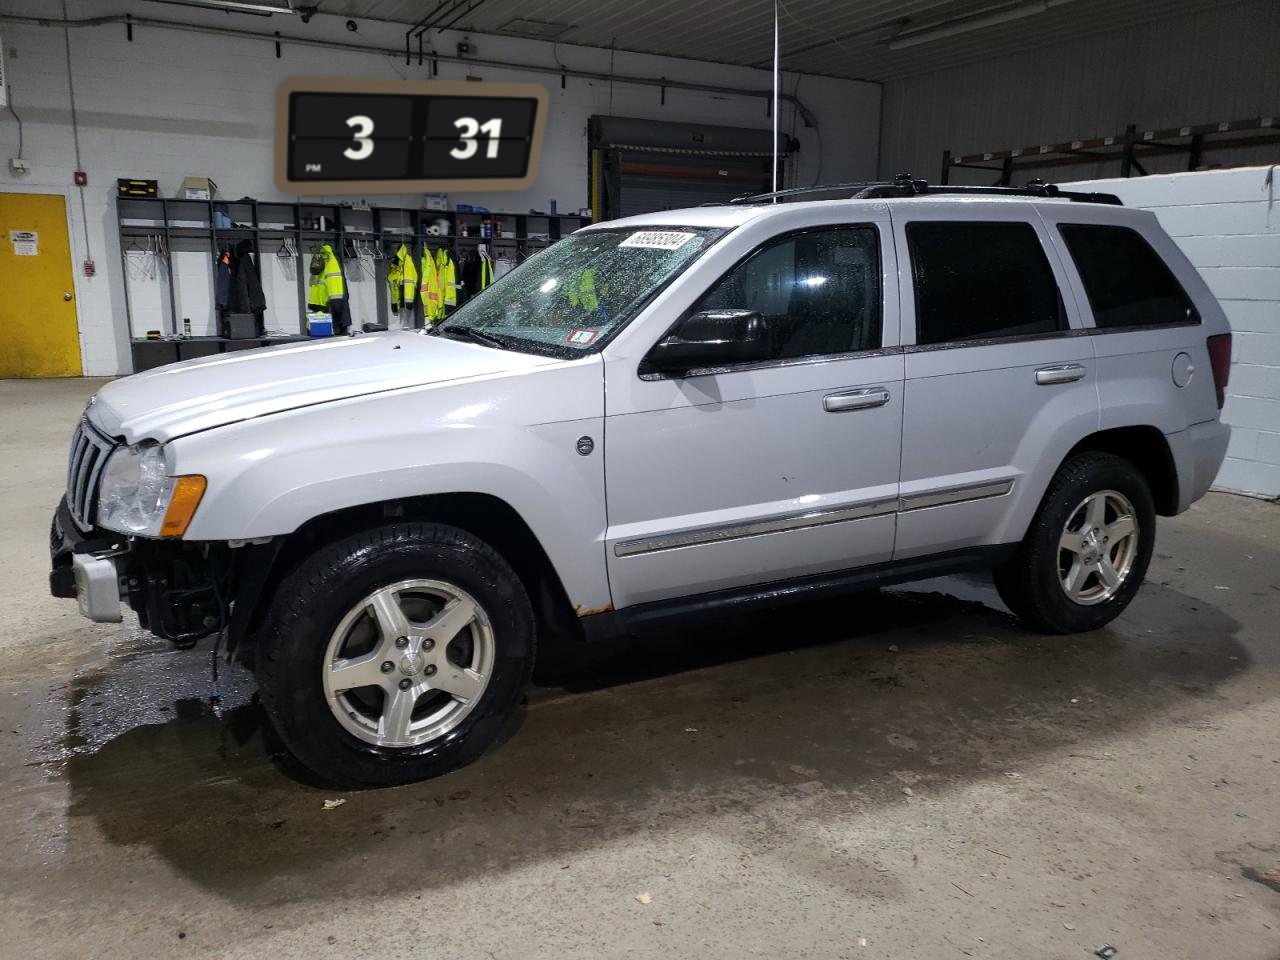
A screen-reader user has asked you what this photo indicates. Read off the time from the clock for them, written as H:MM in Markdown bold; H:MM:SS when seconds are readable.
**3:31**
